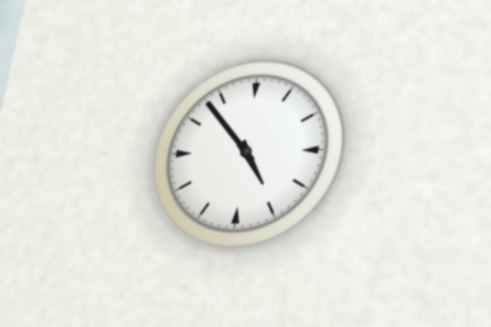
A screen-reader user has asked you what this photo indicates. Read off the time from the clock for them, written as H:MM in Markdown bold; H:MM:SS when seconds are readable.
**4:53**
